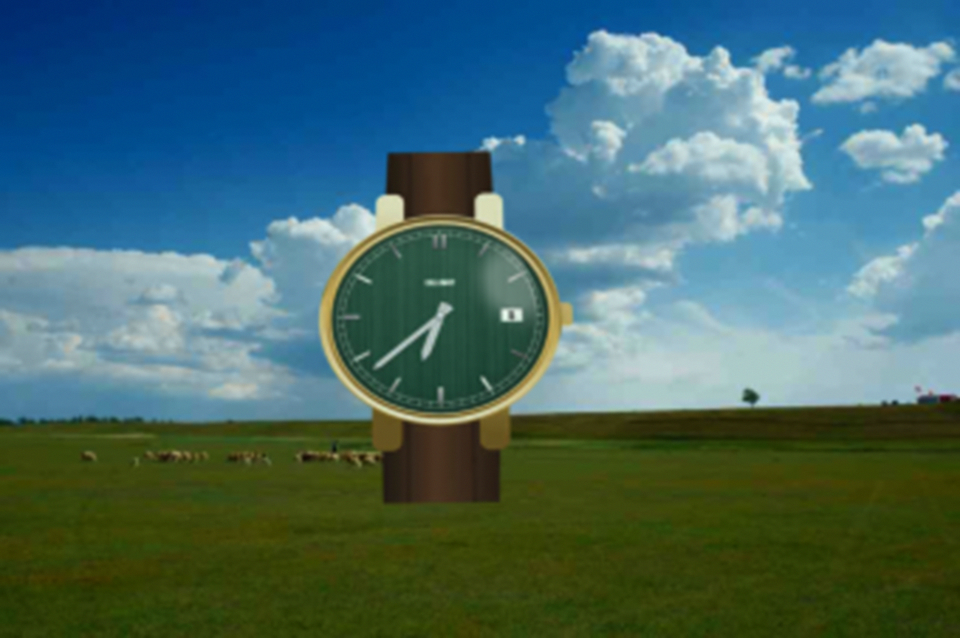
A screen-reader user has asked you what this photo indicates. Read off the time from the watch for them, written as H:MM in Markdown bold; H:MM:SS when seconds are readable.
**6:38**
